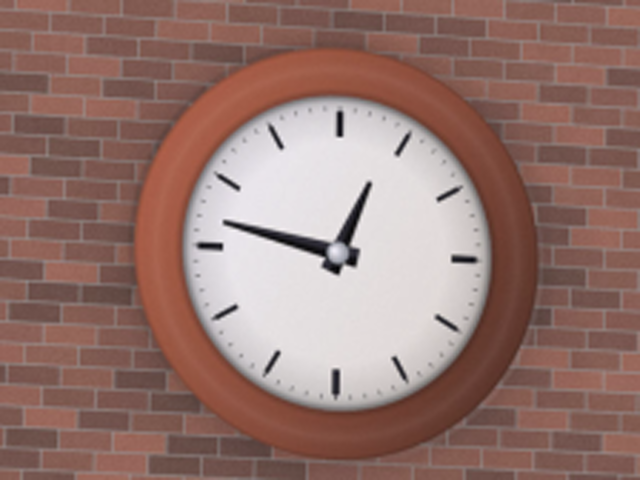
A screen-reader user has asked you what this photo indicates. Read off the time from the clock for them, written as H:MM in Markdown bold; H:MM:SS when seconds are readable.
**12:47**
